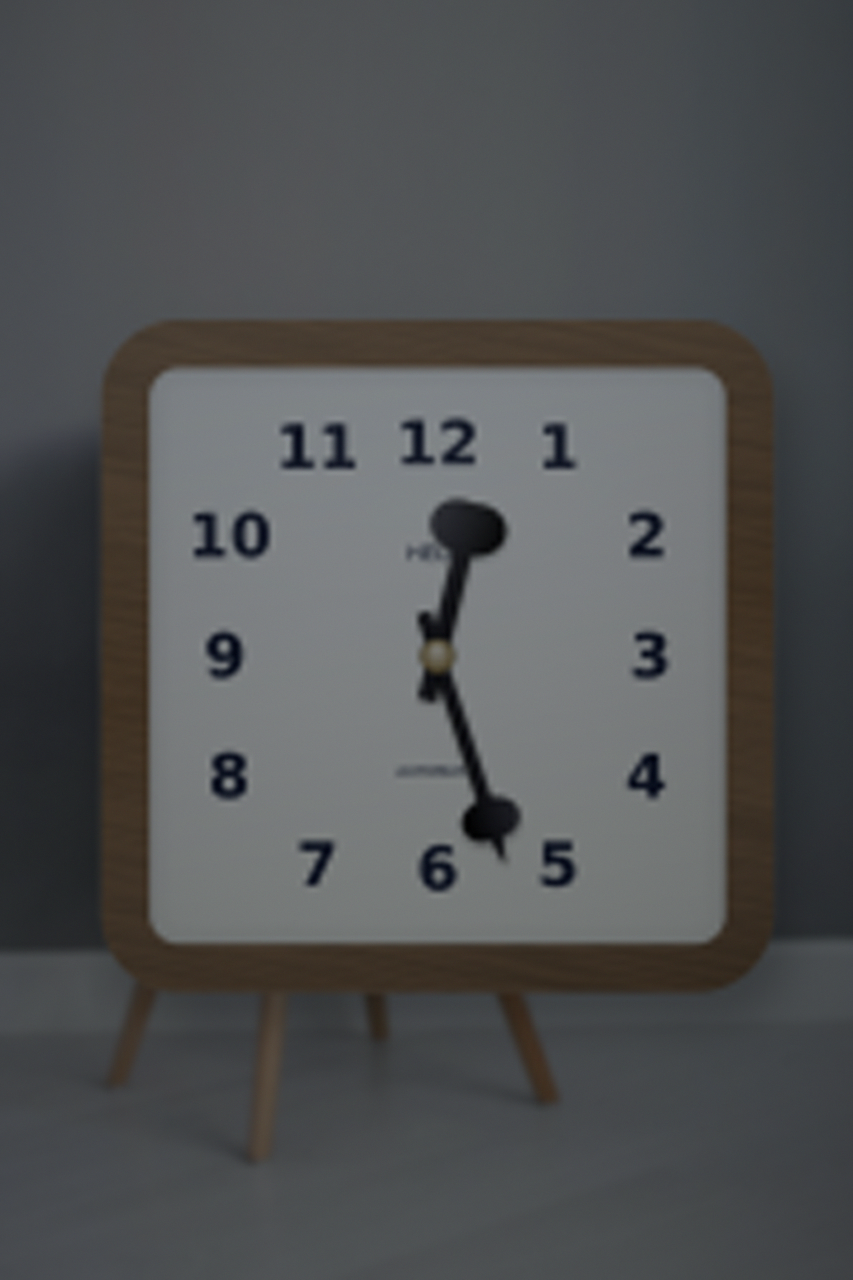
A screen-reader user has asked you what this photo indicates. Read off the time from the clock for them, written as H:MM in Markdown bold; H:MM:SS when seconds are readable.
**12:27**
